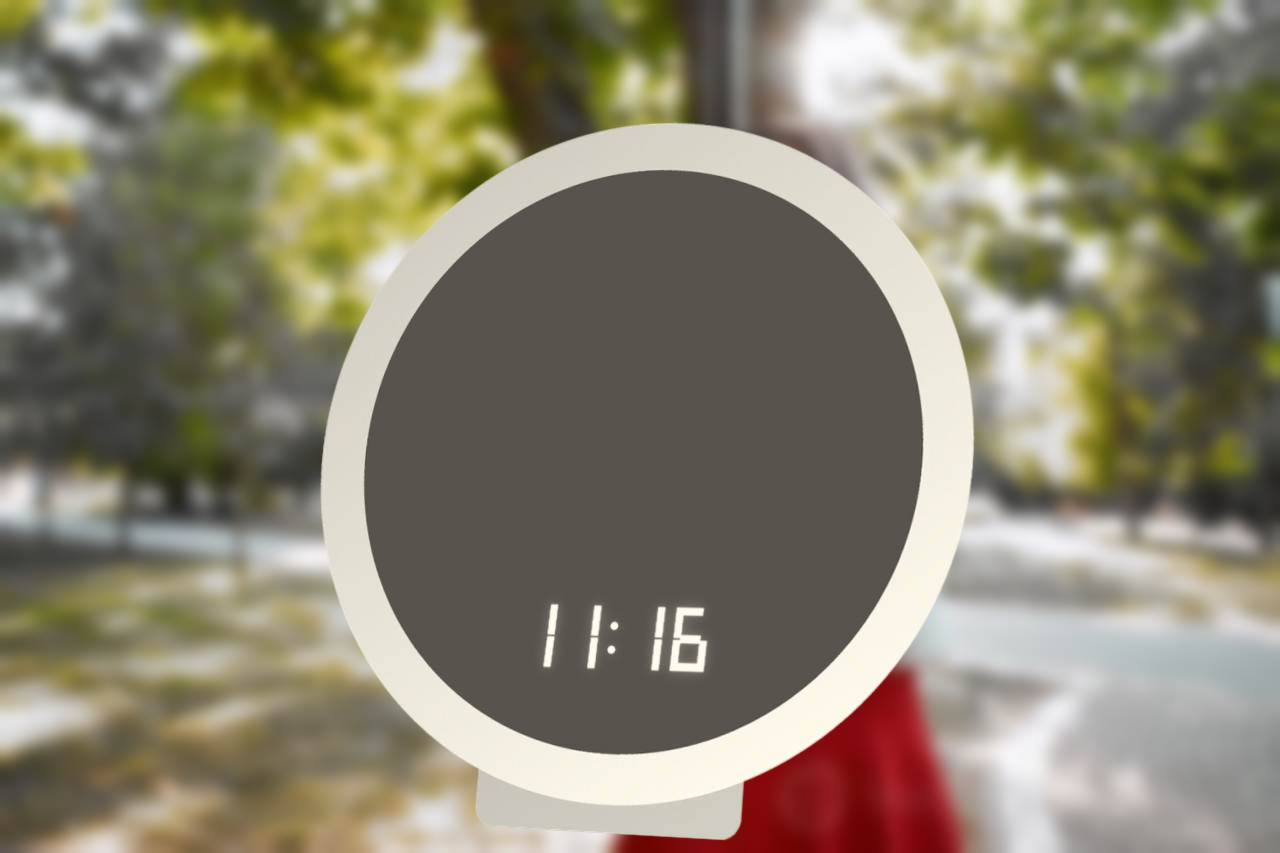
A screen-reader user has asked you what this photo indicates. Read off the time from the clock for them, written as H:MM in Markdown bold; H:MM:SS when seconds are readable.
**11:16**
